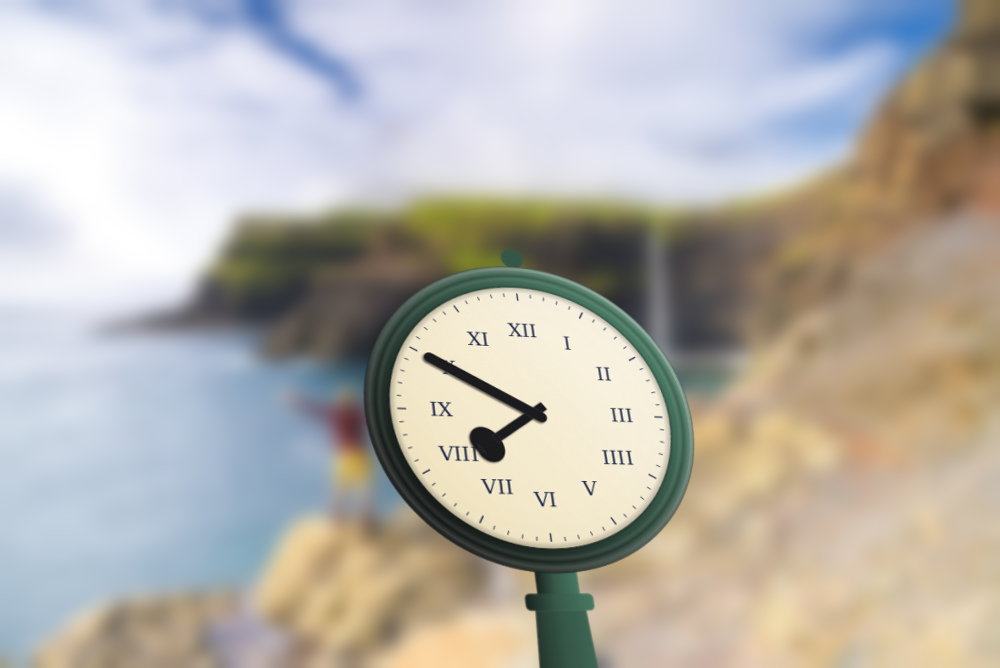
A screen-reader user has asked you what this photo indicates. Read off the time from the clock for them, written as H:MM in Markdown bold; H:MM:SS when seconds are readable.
**7:50**
